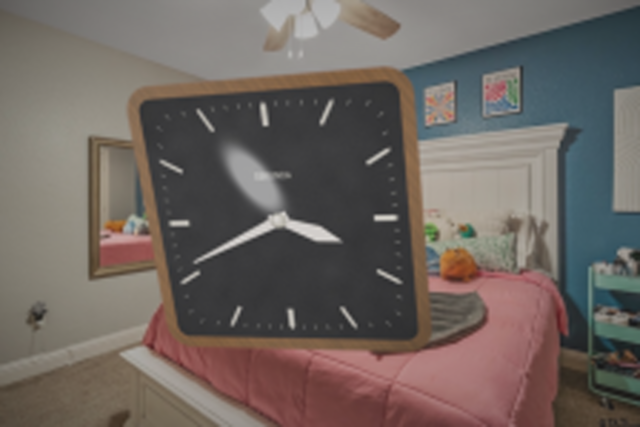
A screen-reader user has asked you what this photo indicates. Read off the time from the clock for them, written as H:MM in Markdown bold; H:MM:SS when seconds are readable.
**3:41**
